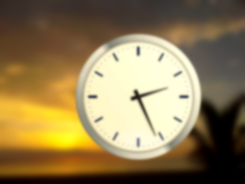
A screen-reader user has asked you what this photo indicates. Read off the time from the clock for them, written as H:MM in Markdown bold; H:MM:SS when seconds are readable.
**2:26**
